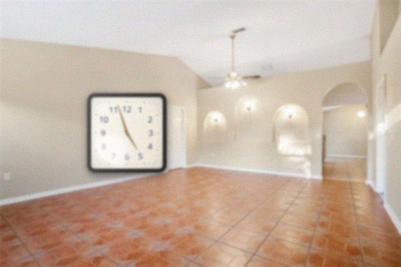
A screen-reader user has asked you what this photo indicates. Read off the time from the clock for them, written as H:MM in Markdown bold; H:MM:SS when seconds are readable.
**4:57**
